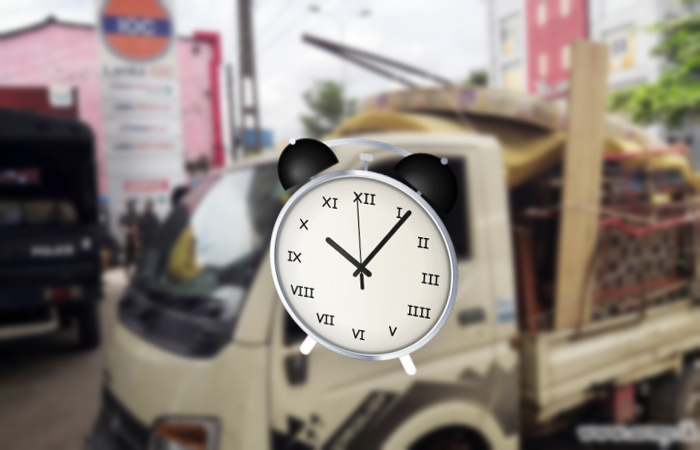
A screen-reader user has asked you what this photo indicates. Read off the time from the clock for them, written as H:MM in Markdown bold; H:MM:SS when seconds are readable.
**10:05:59**
